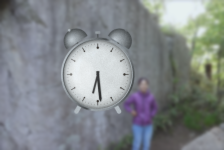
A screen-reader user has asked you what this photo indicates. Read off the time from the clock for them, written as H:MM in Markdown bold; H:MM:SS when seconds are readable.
**6:29**
